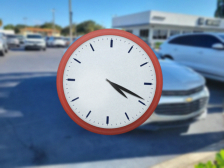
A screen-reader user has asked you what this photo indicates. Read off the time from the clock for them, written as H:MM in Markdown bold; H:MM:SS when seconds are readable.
**4:19**
